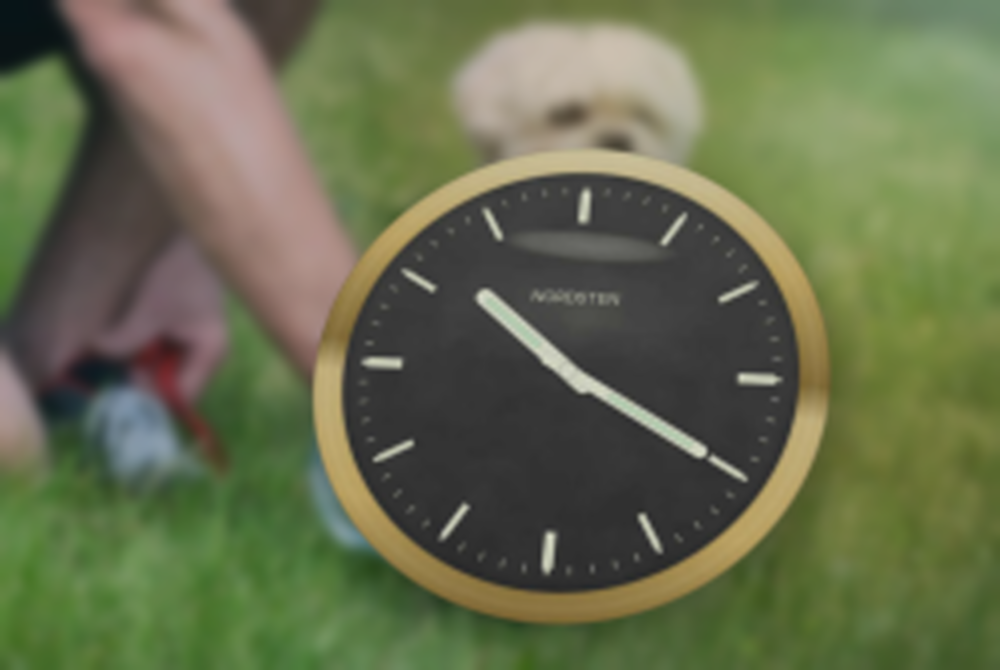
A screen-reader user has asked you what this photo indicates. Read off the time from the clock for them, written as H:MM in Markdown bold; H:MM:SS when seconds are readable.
**10:20**
